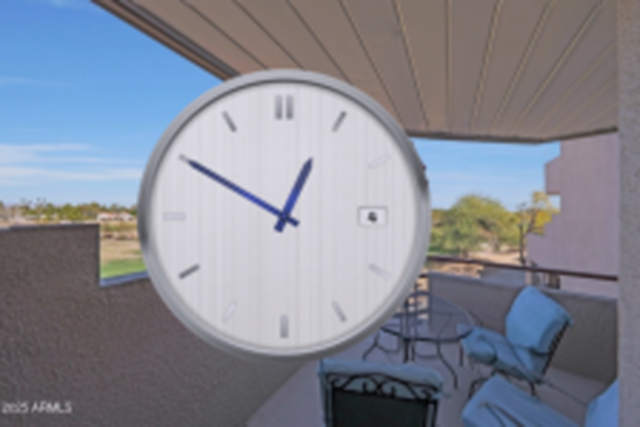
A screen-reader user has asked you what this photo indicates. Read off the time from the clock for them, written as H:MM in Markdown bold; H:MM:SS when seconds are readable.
**12:50**
